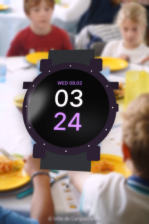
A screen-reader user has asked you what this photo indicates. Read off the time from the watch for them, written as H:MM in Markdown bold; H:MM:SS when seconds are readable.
**3:24**
